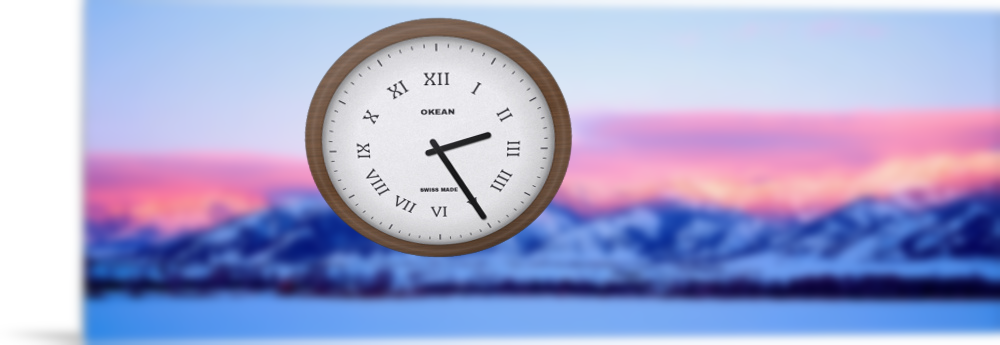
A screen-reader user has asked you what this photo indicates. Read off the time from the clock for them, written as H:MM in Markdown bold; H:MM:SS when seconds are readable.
**2:25**
